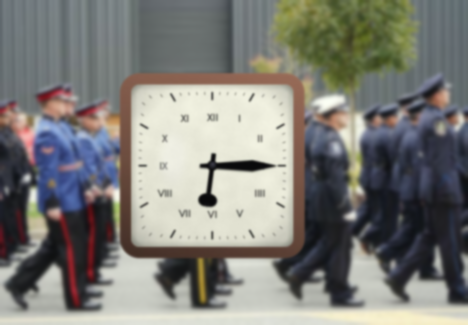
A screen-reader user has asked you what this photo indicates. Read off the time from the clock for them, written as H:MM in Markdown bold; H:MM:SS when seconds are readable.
**6:15**
